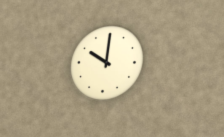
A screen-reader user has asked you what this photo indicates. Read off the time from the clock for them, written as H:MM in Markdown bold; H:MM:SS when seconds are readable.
**10:00**
